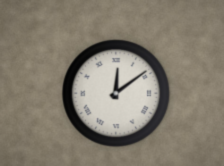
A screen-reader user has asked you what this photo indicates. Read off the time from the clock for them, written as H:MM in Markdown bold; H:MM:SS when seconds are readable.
**12:09**
